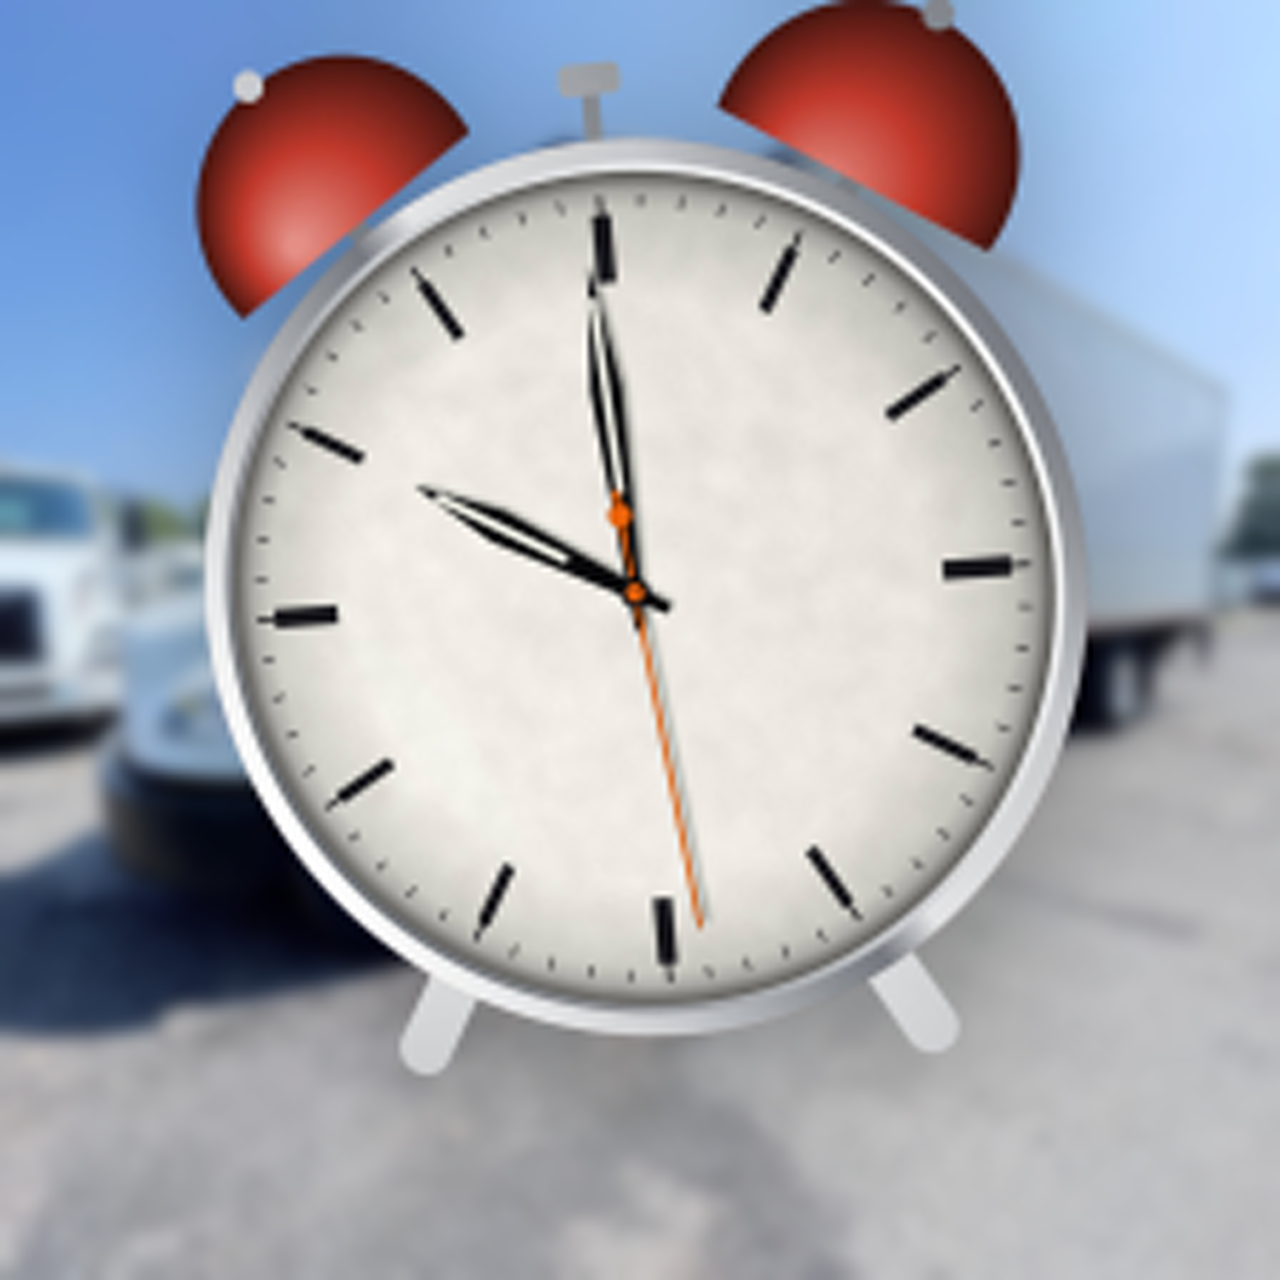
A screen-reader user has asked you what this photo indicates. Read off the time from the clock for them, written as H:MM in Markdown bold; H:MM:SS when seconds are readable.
**9:59:29**
